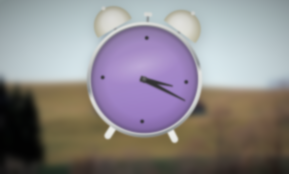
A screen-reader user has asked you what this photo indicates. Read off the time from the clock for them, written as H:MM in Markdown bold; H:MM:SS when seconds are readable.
**3:19**
